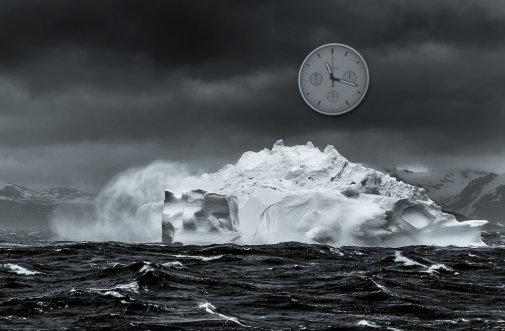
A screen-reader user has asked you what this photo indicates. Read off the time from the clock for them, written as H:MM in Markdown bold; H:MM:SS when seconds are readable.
**11:18**
